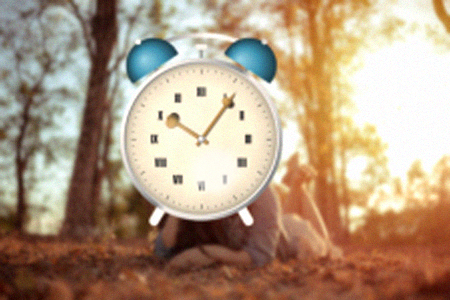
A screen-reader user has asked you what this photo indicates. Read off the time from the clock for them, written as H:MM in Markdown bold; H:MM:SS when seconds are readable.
**10:06**
